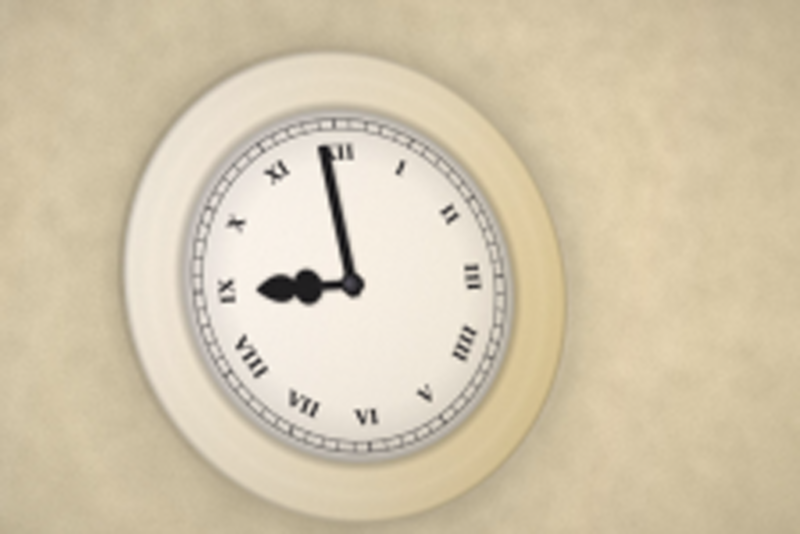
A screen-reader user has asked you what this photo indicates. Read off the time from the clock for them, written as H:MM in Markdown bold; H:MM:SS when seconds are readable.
**8:59**
